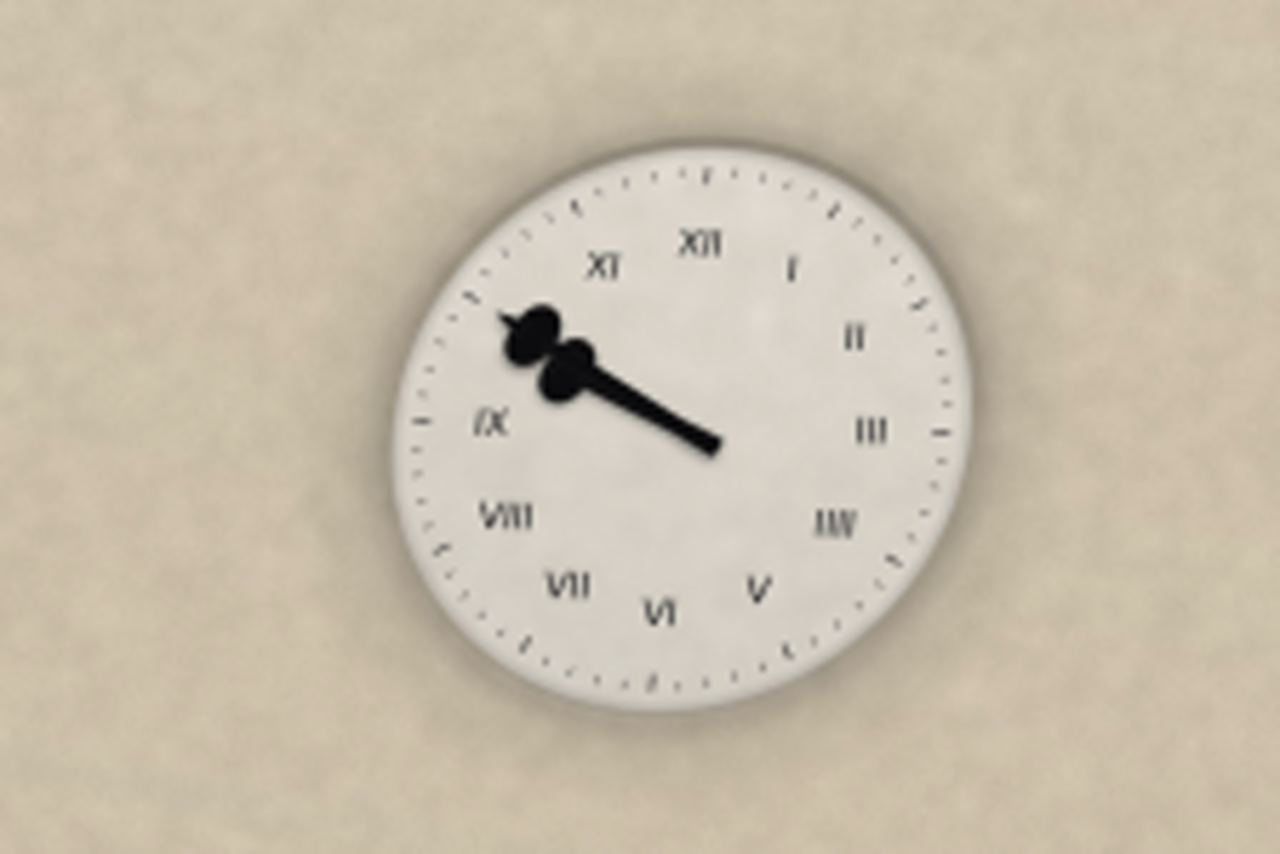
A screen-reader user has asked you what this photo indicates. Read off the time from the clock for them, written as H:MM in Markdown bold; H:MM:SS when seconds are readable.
**9:50**
